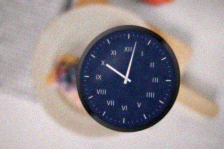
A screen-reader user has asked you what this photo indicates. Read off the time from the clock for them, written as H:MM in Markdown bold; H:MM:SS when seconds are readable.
**10:02**
